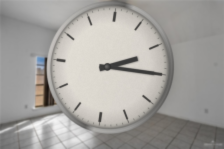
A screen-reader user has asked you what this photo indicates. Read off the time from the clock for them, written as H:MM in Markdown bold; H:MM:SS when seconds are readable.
**2:15**
